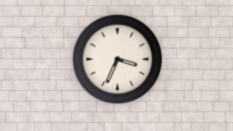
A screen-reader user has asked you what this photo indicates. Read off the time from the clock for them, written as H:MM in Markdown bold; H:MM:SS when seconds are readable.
**3:34**
